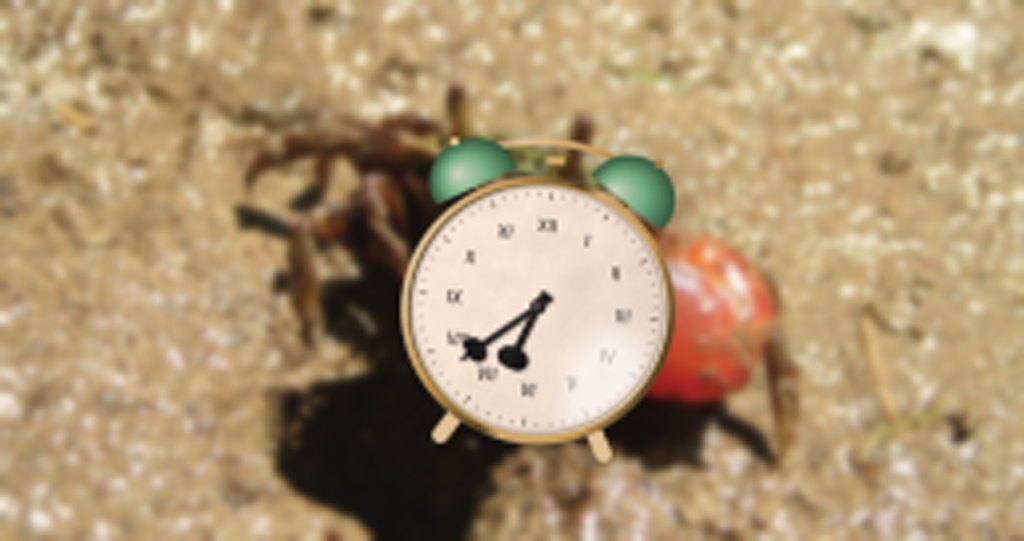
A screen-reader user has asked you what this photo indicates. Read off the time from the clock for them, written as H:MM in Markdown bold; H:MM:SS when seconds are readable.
**6:38**
